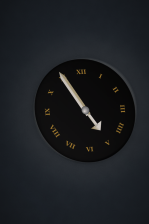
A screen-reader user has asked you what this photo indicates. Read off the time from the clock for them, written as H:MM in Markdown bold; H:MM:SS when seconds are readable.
**4:55**
